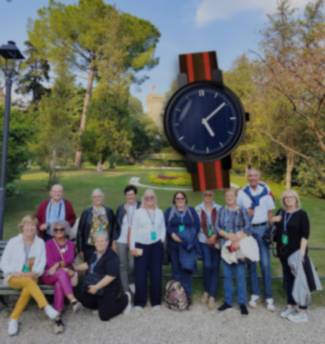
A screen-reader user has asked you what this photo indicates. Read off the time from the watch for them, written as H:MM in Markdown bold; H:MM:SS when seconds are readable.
**5:09**
